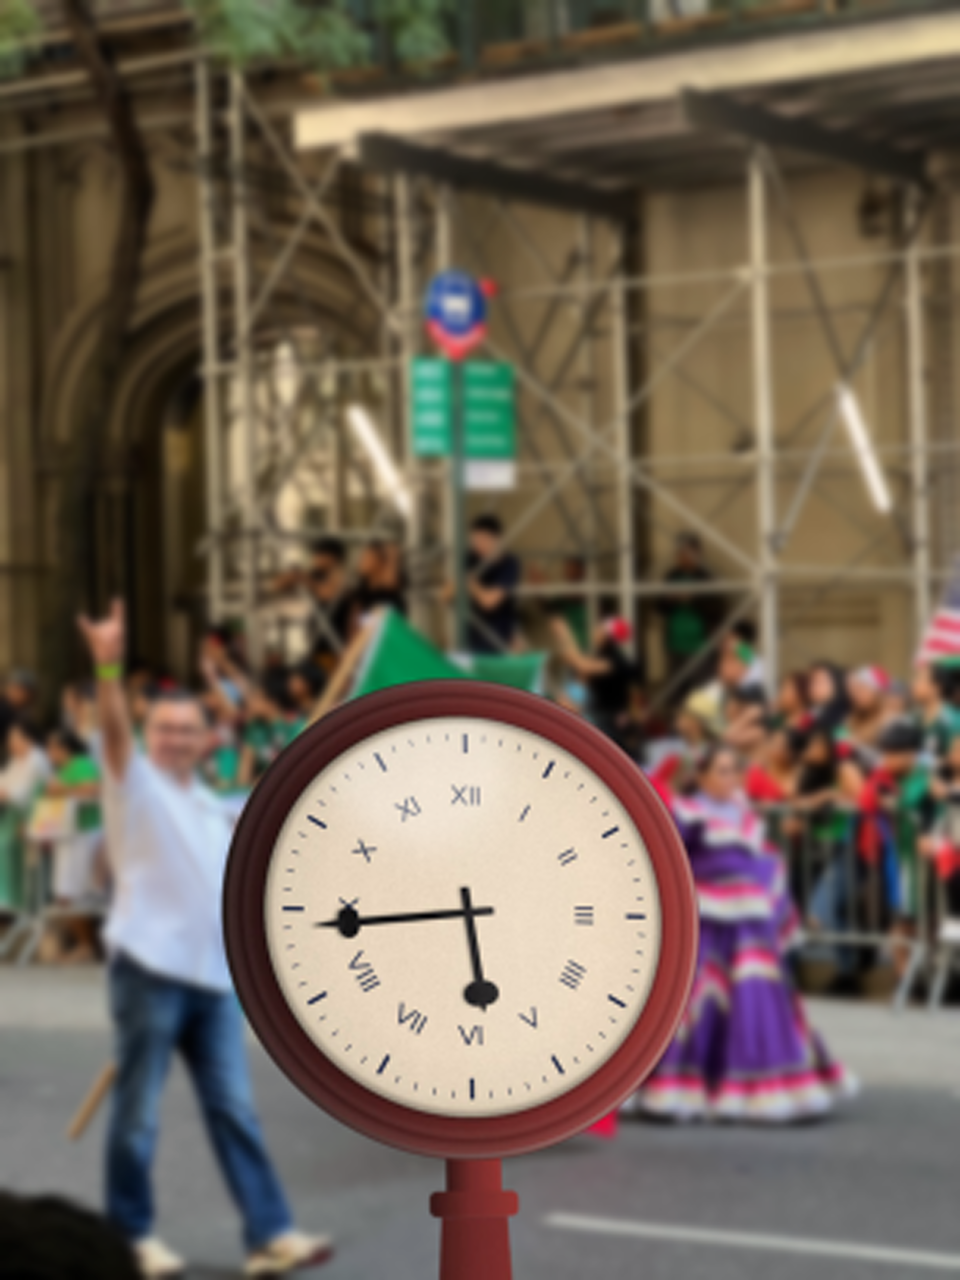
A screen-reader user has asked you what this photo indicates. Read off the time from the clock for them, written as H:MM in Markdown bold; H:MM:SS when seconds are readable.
**5:44**
